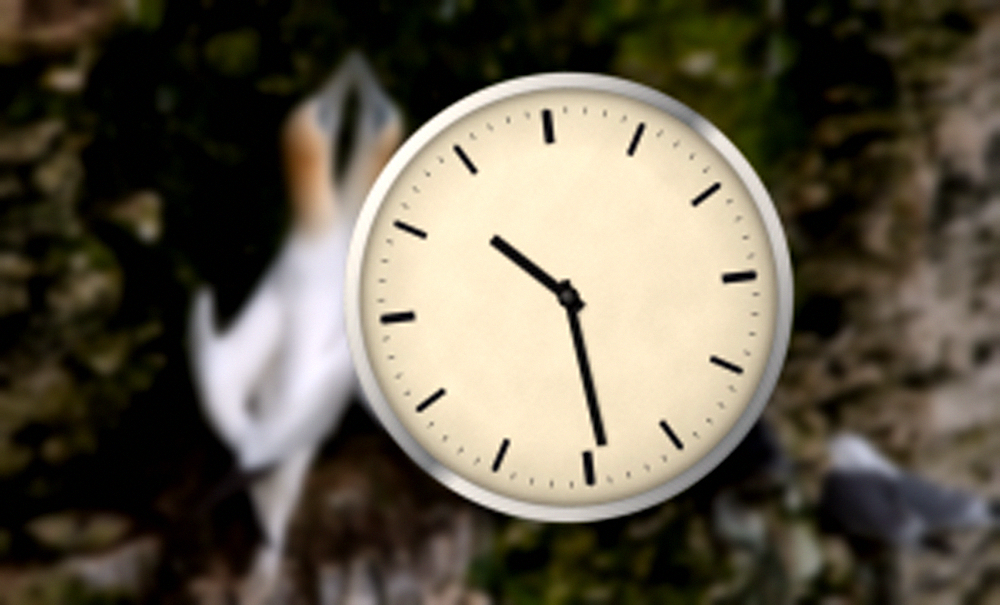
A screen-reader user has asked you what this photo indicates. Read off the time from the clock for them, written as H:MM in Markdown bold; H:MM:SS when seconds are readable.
**10:29**
